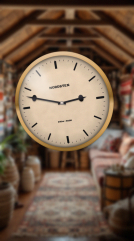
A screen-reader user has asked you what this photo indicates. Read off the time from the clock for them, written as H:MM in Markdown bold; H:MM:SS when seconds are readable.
**2:48**
